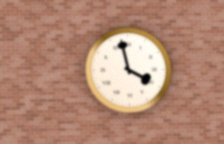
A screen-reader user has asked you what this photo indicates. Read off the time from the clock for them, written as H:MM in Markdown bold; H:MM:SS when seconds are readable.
**3:58**
